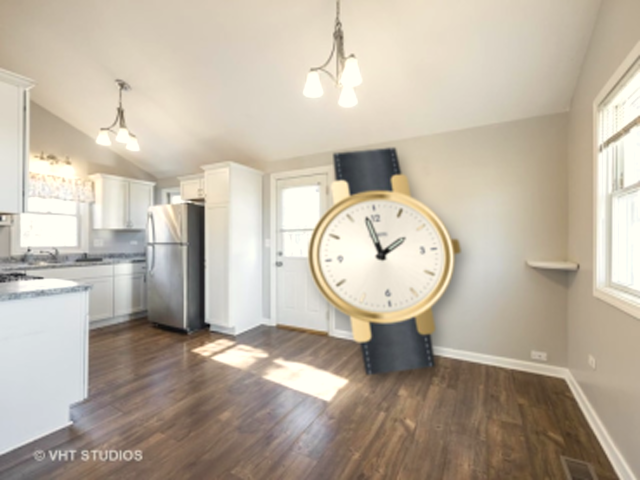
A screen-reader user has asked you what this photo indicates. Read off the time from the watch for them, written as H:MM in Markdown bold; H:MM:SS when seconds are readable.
**1:58**
